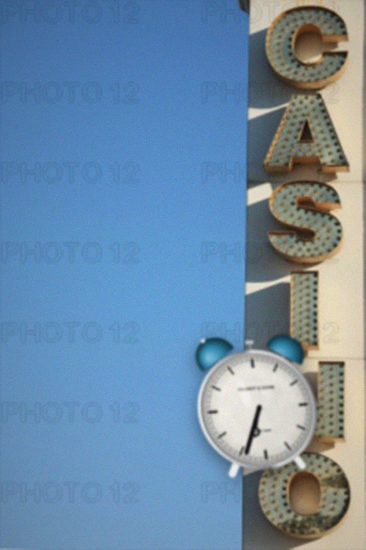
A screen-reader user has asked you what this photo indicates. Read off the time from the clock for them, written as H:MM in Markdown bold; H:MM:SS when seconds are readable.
**6:34**
